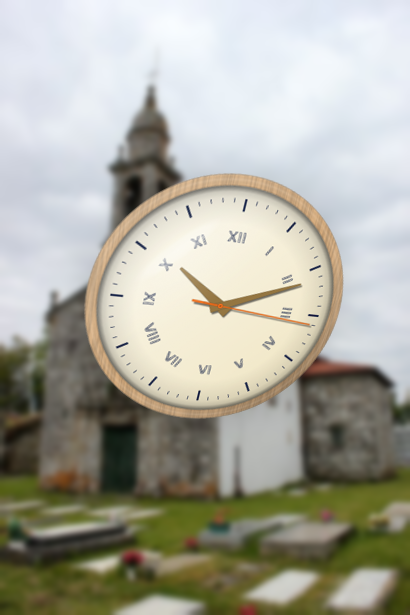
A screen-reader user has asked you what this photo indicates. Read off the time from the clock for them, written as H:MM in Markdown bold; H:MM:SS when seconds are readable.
**10:11:16**
